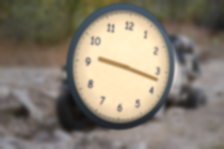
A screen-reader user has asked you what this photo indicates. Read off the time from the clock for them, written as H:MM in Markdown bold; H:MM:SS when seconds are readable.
**9:17**
